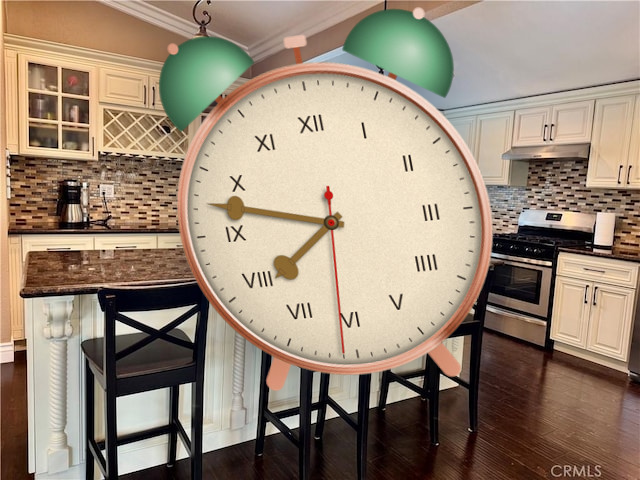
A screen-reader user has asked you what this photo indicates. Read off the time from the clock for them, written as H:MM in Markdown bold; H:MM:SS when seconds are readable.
**7:47:31**
